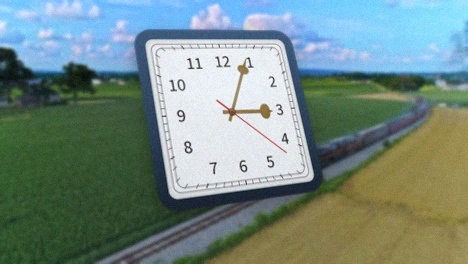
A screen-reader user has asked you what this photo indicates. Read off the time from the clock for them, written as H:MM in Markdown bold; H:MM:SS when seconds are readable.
**3:04:22**
